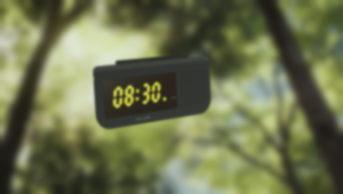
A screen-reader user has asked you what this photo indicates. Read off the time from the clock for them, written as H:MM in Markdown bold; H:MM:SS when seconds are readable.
**8:30**
